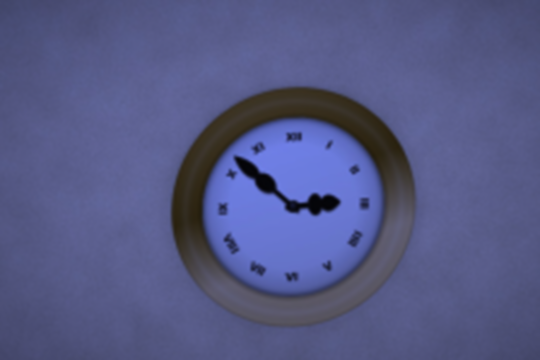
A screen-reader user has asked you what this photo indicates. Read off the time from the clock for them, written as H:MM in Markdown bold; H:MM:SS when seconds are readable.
**2:52**
